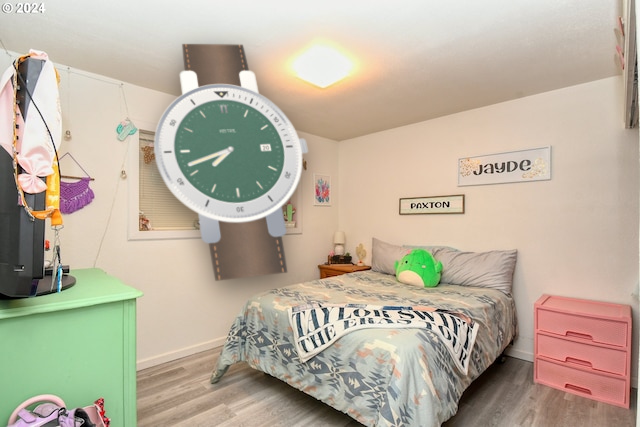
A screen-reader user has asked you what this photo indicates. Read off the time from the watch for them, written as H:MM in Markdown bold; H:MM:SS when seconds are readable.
**7:42**
